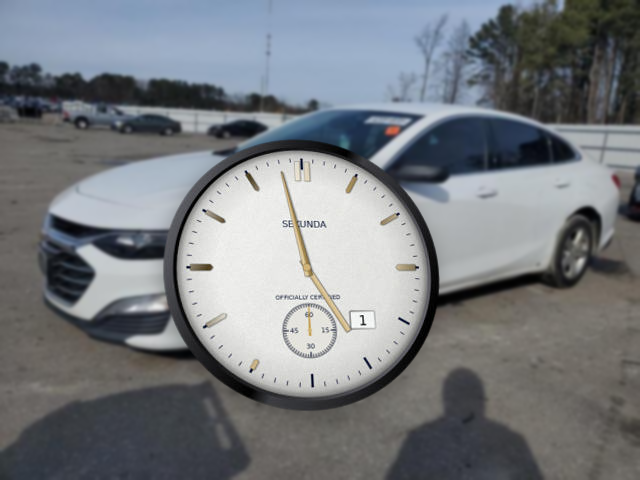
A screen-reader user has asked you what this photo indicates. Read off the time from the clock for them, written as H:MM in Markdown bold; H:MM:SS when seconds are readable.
**4:58**
